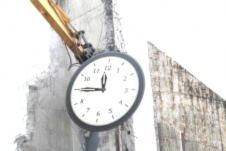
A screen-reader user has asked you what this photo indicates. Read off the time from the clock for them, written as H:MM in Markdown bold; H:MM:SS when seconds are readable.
**11:45**
